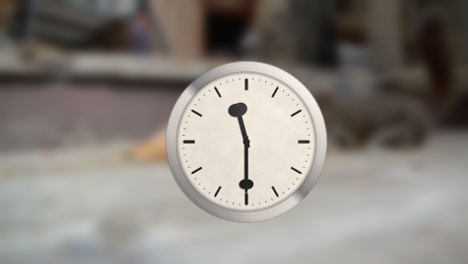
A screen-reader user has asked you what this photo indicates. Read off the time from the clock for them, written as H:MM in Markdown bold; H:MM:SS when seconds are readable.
**11:30**
